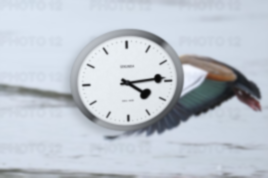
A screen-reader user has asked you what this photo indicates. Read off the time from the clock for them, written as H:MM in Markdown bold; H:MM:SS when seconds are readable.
**4:14**
